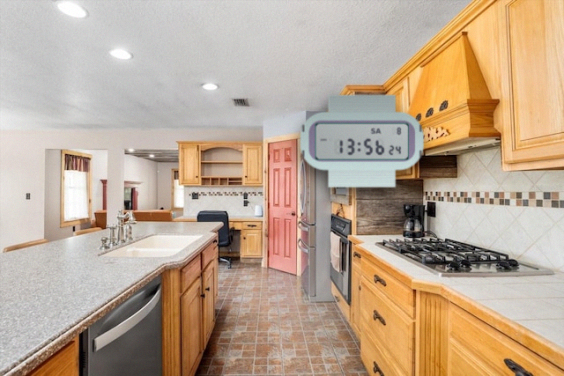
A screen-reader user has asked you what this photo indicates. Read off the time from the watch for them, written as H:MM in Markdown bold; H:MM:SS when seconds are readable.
**13:56:24**
